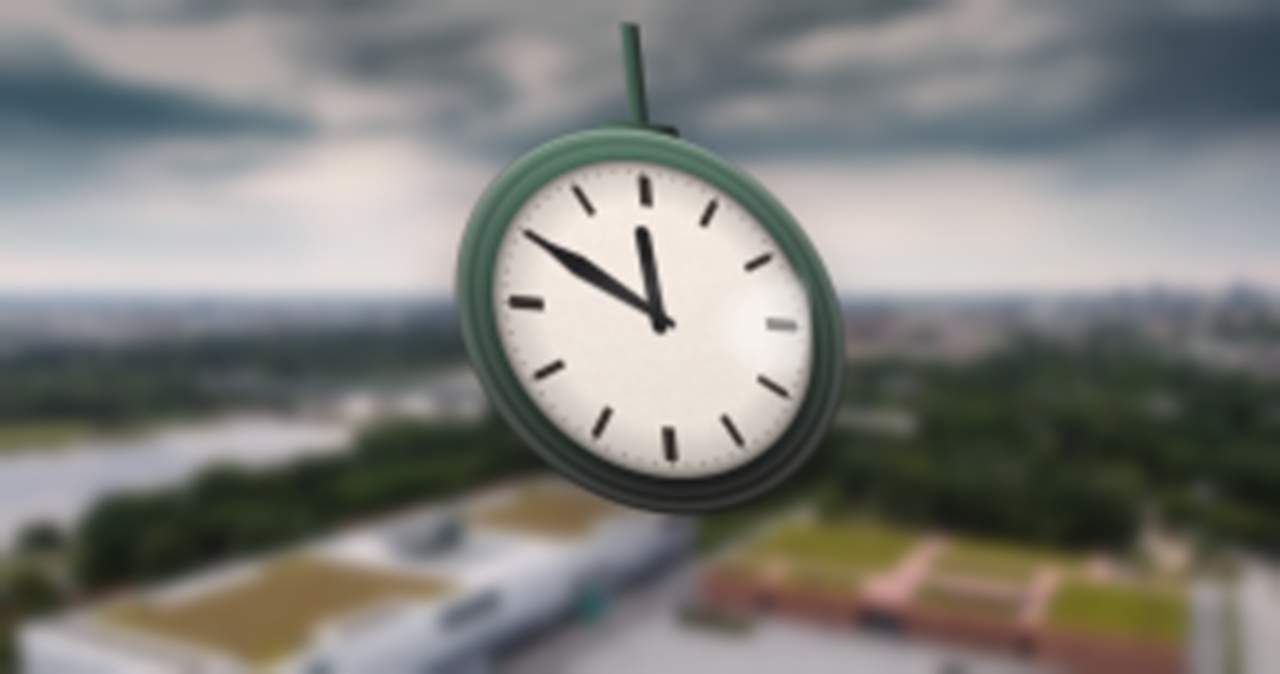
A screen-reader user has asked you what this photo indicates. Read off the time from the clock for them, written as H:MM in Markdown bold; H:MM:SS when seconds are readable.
**11:50**
